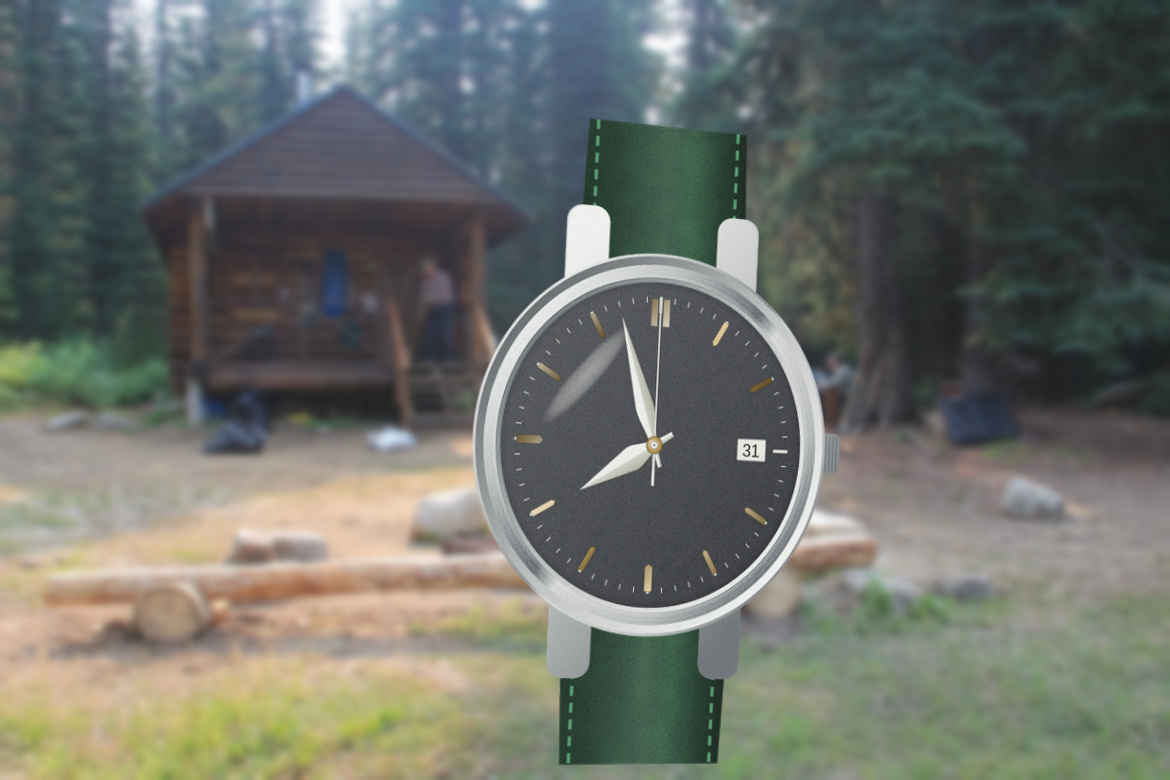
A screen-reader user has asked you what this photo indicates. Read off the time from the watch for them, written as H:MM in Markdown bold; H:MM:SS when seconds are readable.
**7:57:00**
